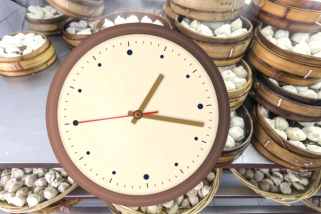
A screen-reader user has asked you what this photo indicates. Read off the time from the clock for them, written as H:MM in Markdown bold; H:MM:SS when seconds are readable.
**1:17:45**
